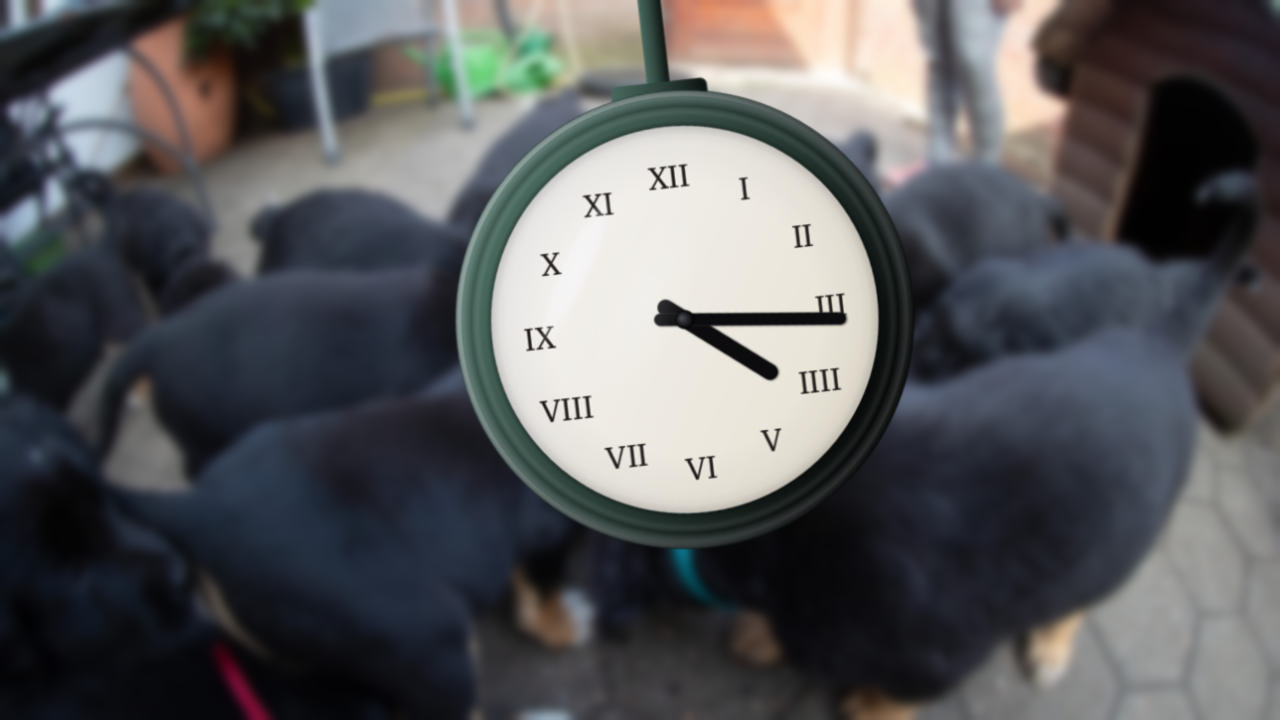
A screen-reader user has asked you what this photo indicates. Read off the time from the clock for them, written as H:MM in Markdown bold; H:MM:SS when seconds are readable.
**4:16**
